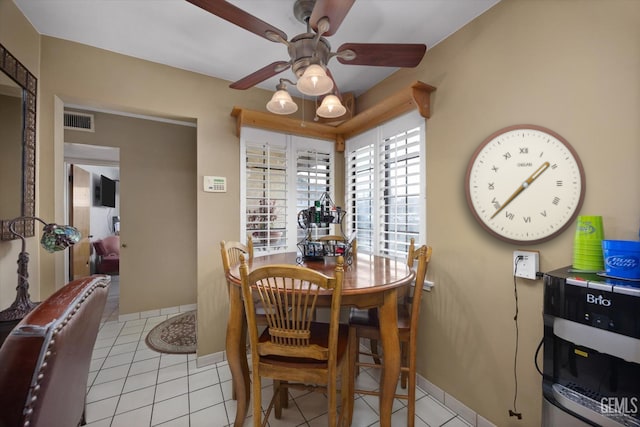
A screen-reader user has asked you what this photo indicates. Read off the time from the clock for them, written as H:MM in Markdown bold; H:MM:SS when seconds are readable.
**1:38**
